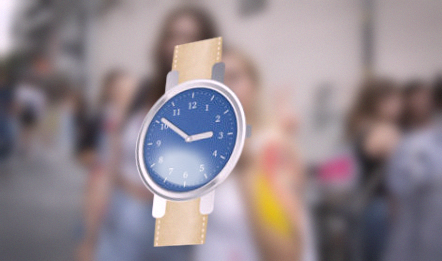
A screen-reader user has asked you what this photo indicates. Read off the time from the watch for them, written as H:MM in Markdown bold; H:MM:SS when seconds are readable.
**2:51**
